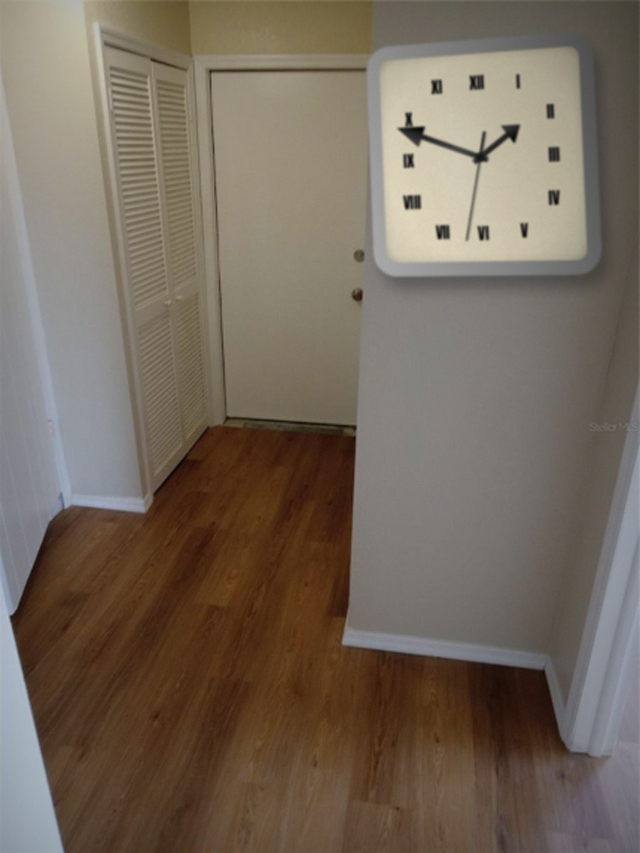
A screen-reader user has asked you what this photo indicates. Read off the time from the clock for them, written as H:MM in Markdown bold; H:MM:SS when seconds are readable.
**1:48:32**
